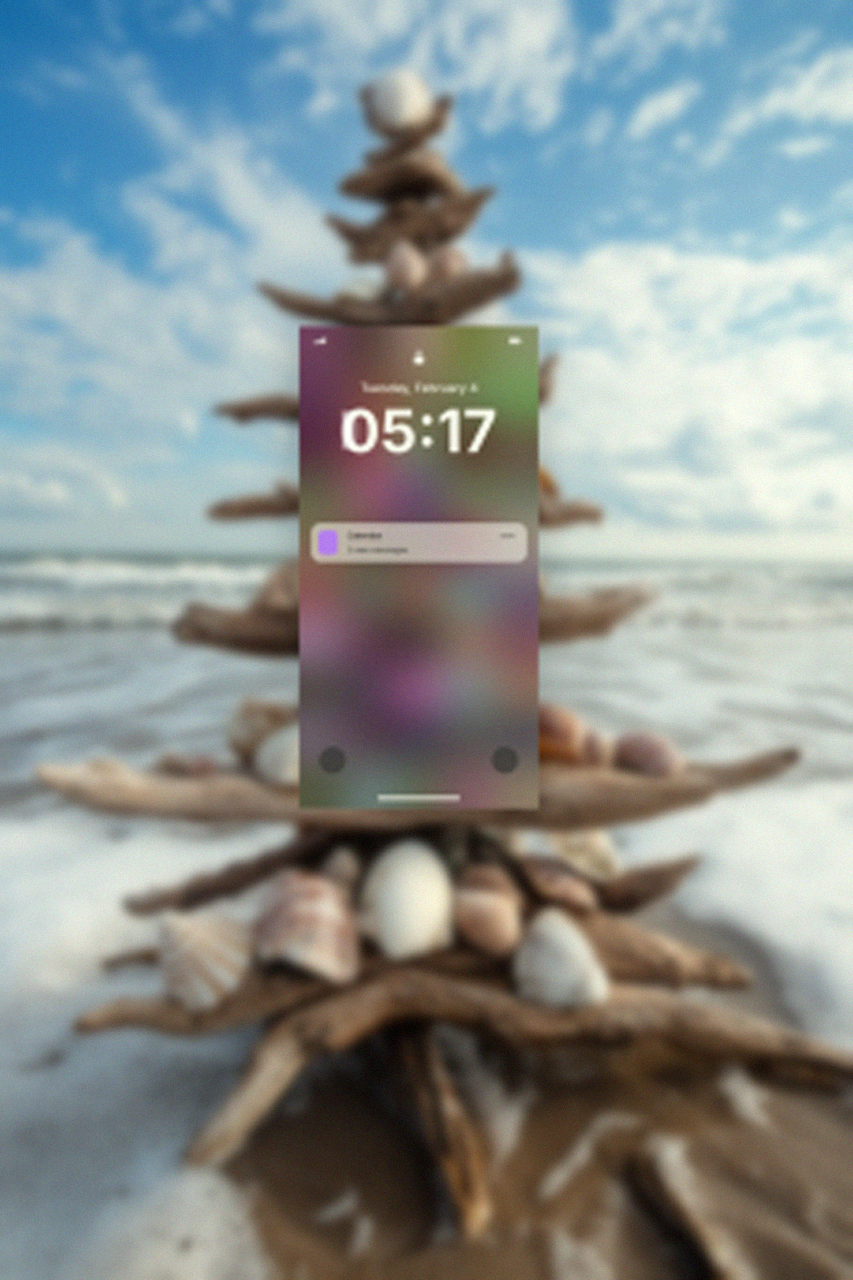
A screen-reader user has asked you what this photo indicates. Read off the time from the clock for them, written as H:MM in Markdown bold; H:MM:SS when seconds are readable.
**5:17**
